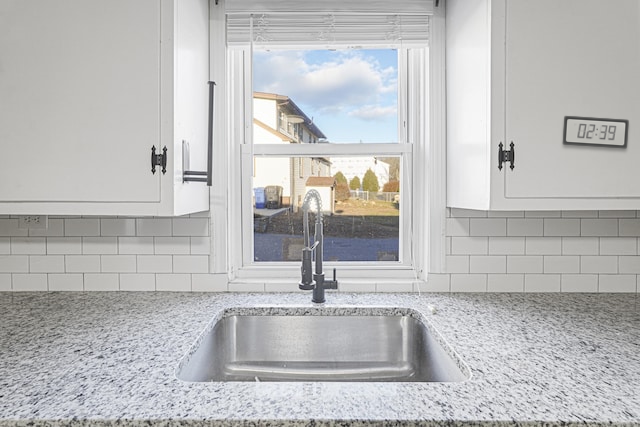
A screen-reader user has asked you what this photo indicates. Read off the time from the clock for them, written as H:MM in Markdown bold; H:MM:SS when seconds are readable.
**2:39**
